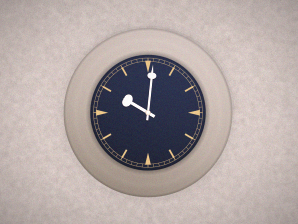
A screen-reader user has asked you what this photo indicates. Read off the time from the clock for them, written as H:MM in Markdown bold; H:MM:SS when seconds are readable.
**10:01**
